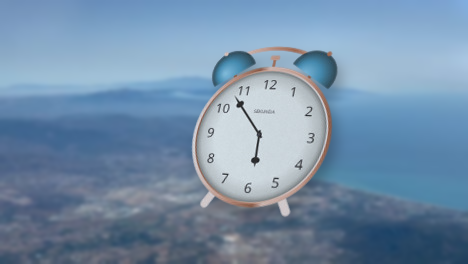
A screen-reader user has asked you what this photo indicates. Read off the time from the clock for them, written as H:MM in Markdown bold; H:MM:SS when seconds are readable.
**5:53**
